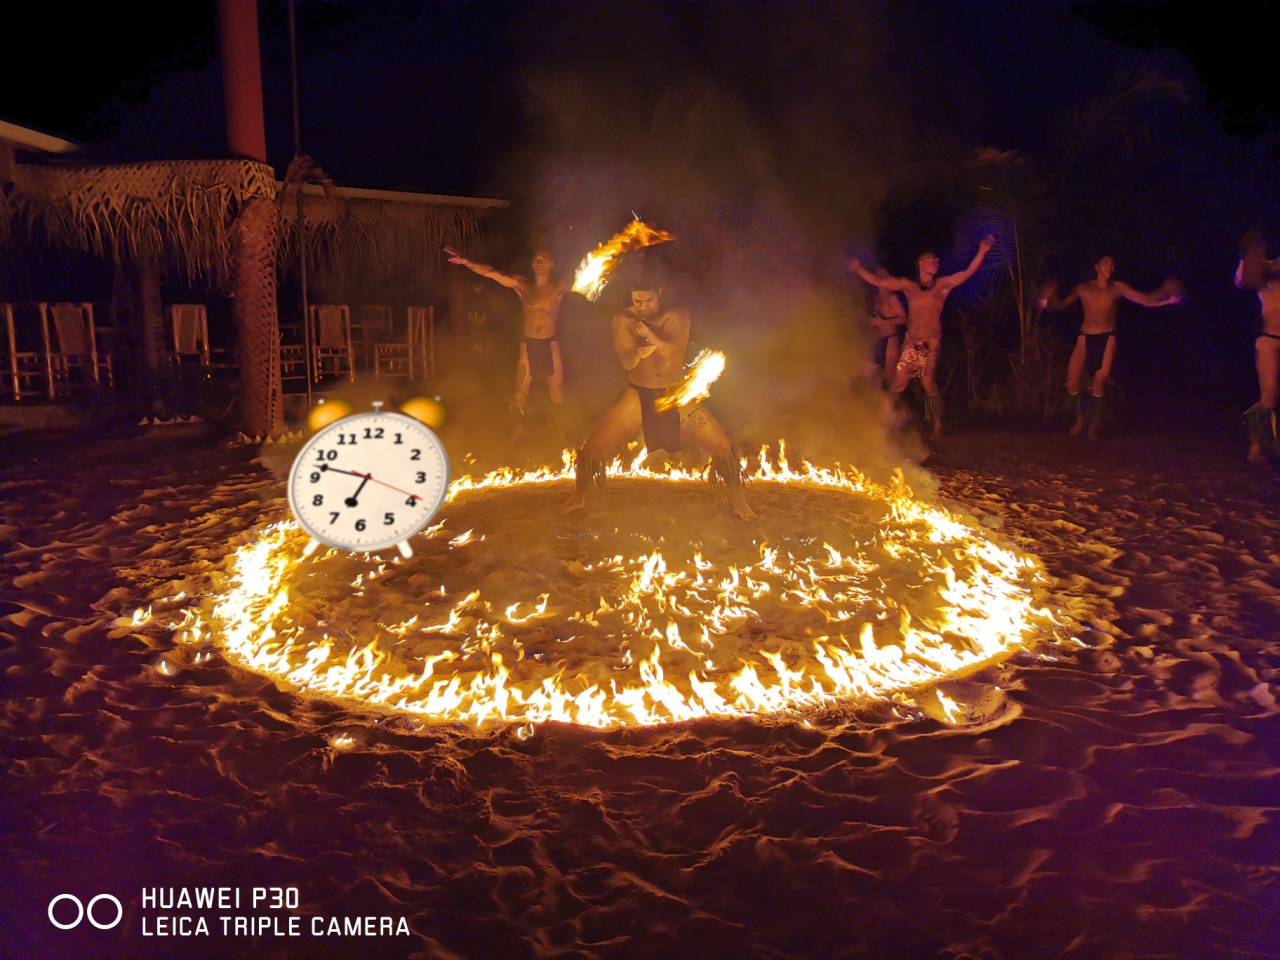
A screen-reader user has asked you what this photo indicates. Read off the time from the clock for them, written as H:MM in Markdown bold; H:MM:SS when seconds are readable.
**6:47:19**
